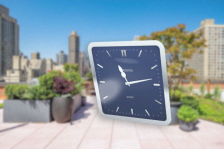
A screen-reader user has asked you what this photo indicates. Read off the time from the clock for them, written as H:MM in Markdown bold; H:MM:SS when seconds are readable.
**11:13**
